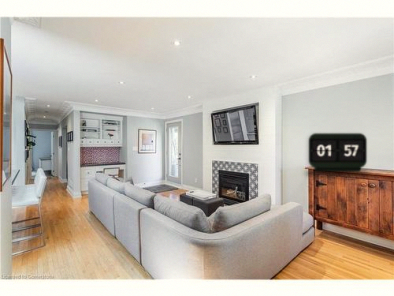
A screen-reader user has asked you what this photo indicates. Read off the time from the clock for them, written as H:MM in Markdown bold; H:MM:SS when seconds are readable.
**1:57**
